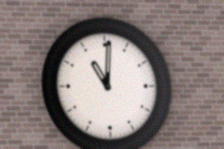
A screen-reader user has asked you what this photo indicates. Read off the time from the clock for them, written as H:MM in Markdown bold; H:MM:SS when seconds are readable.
**11:01**
